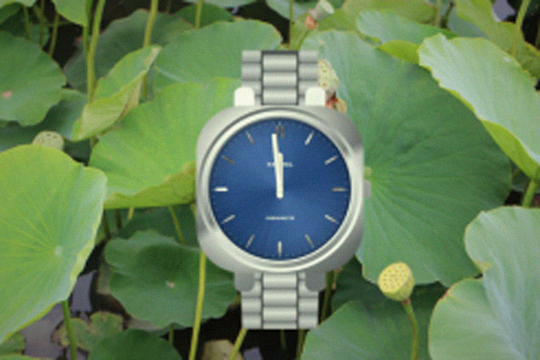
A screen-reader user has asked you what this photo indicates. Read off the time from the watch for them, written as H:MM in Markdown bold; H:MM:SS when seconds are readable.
**11:59**
